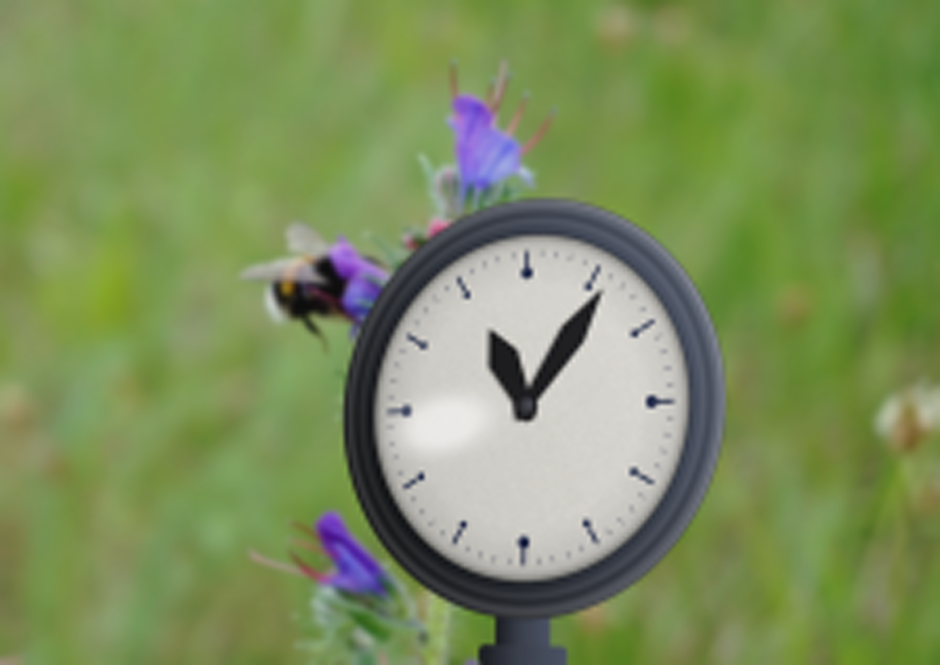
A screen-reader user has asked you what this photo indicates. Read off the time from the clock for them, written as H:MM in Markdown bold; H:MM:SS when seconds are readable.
**11:06**
